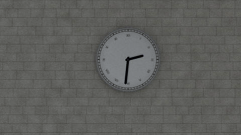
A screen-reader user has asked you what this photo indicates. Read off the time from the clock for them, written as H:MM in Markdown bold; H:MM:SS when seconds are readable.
**2:31**
